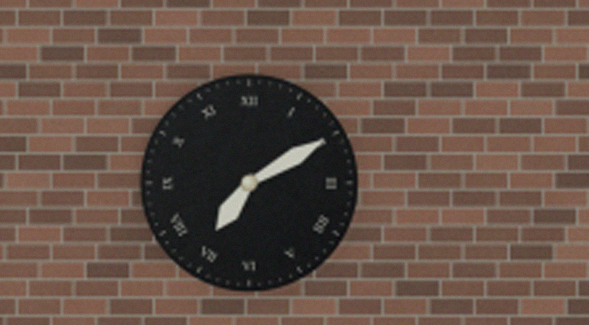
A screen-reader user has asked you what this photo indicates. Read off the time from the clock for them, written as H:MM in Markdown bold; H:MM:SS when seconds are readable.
**7:10**
